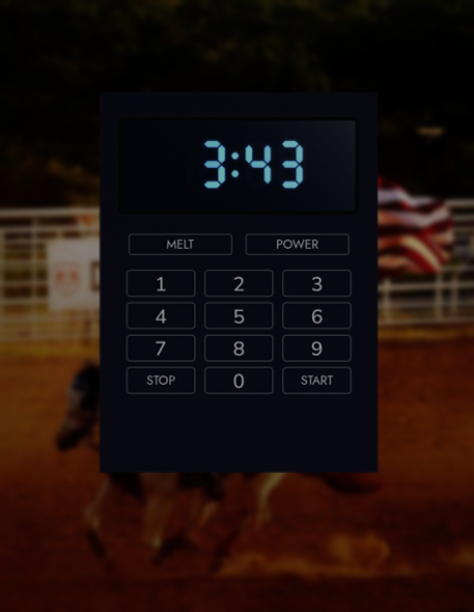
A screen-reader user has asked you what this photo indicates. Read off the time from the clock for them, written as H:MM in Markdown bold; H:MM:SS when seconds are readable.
**3:43**
